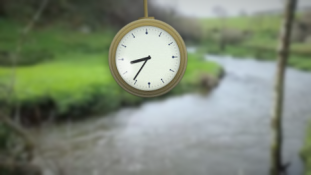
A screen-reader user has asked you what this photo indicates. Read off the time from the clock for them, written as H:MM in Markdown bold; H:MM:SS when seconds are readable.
**8:36**
